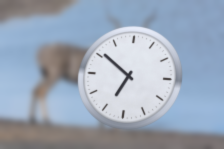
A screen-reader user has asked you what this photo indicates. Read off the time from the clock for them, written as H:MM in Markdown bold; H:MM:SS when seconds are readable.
**6:51**
